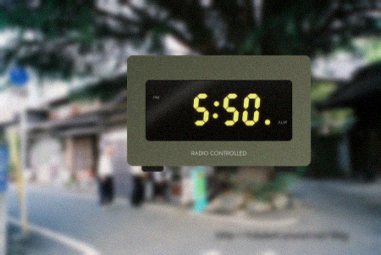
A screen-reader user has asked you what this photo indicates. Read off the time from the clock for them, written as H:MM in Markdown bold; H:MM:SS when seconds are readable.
**5:50**
